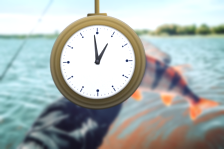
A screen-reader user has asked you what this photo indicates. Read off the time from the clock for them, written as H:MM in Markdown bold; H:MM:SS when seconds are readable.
**12:59**
